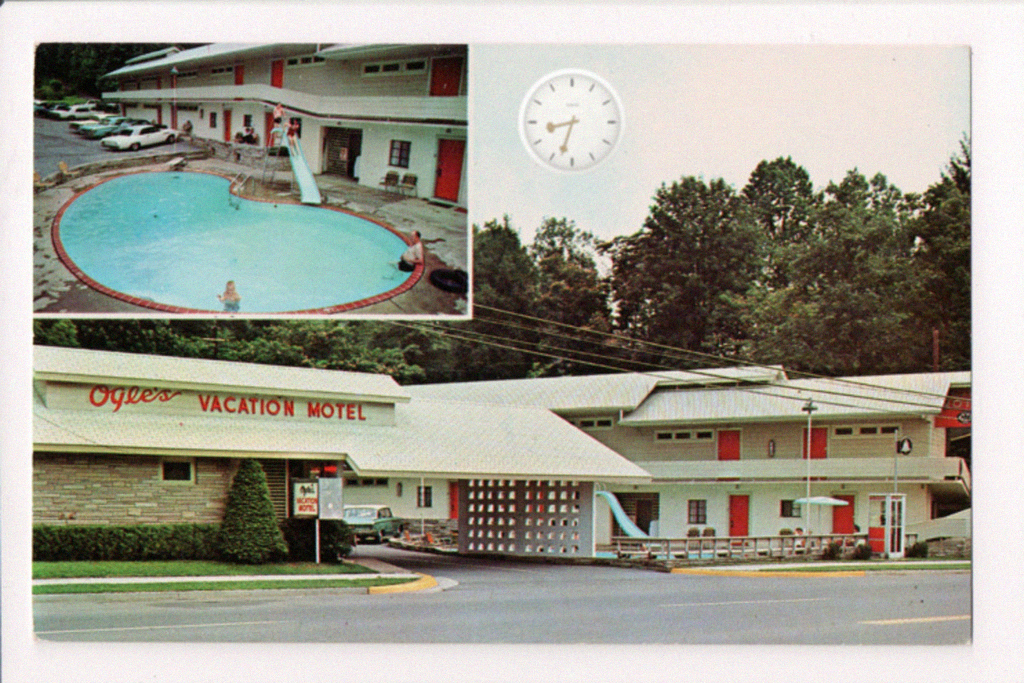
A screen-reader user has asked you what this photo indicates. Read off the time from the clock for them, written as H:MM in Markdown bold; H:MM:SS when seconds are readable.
**8:33**
